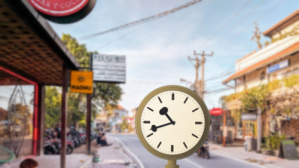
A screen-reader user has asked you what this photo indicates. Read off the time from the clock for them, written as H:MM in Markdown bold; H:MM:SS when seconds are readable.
**10:42**
